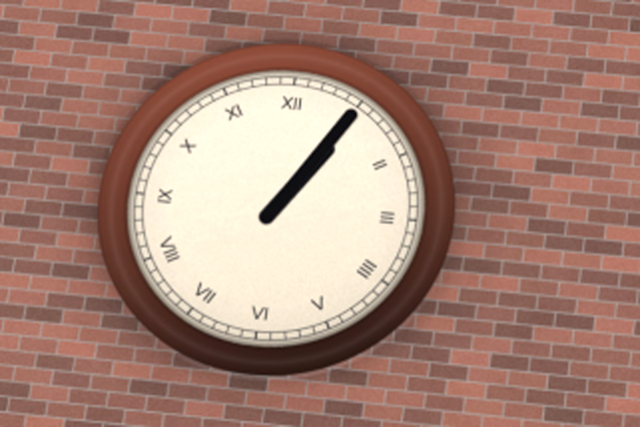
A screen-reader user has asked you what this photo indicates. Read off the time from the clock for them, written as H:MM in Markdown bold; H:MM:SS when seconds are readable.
**1:05**
